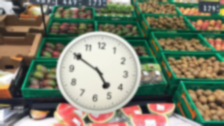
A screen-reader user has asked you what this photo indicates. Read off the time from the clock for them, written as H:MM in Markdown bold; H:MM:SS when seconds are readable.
**4:50**
